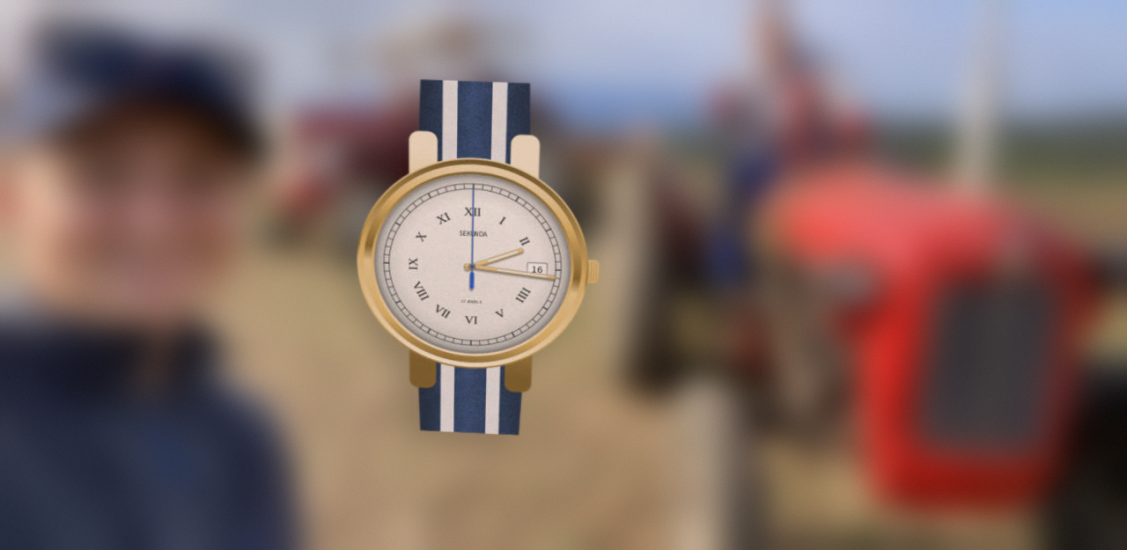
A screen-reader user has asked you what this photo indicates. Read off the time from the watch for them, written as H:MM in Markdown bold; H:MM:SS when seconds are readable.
**2:16:00**
